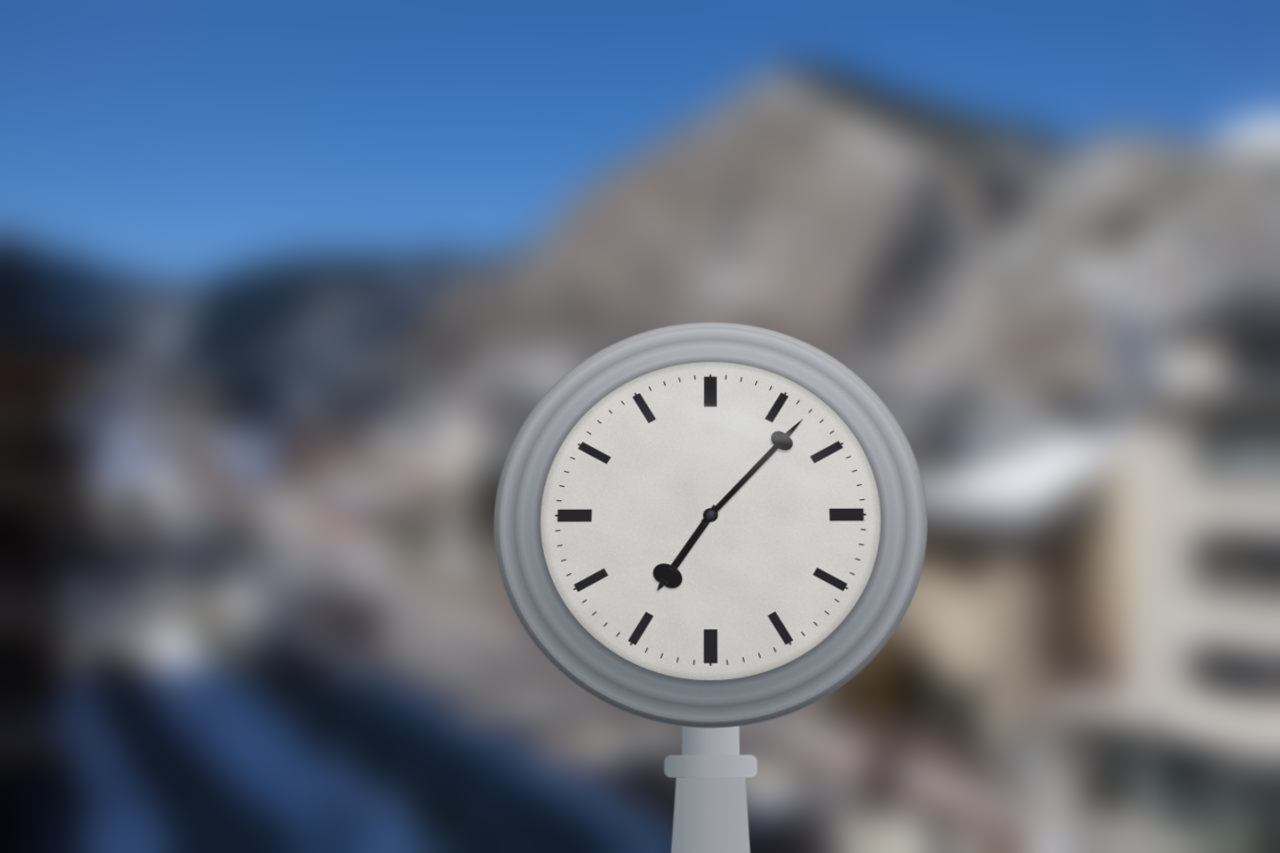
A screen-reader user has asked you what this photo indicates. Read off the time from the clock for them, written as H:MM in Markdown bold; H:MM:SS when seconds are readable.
**7:07**
